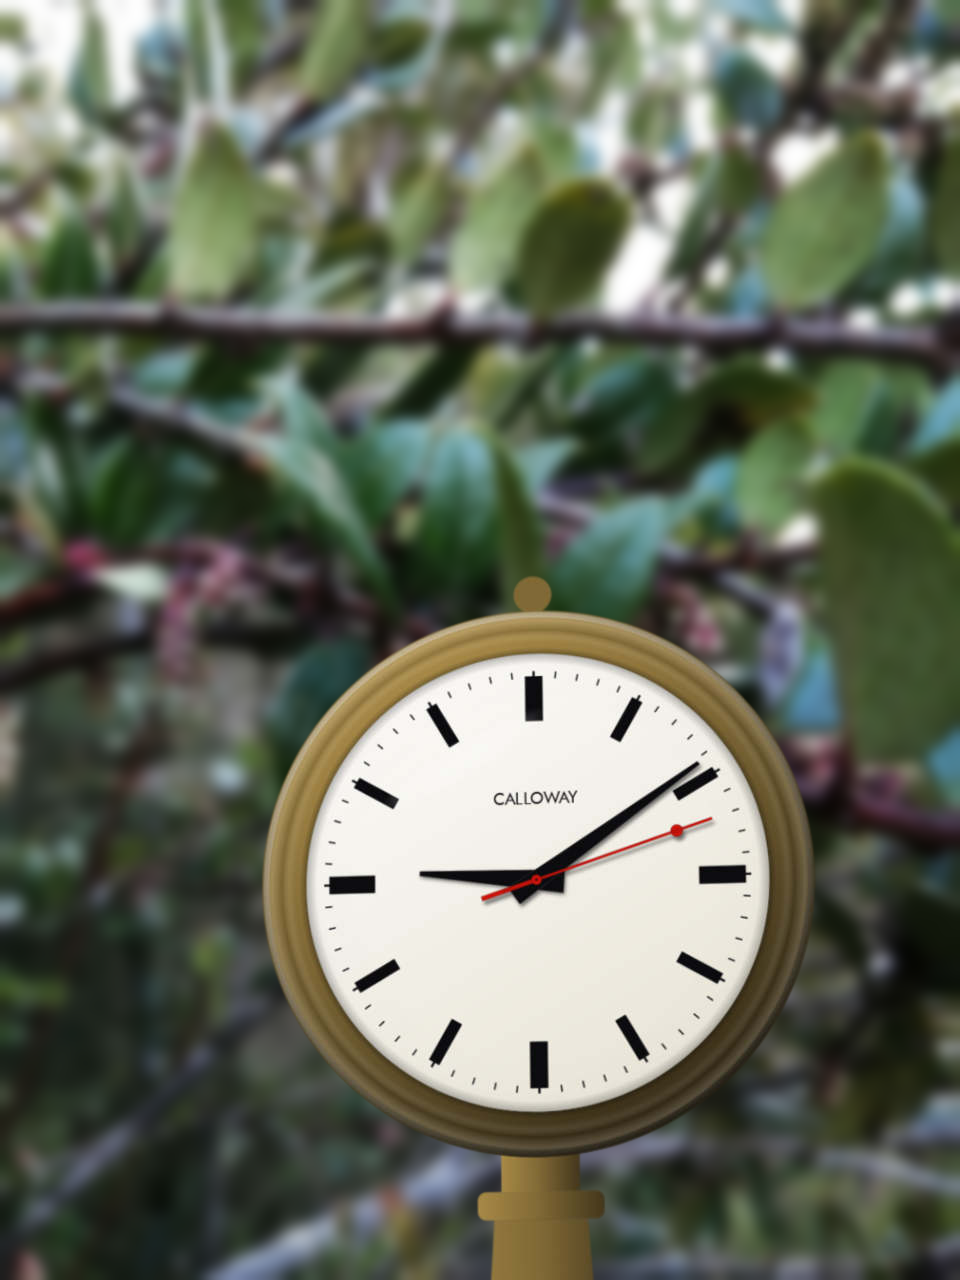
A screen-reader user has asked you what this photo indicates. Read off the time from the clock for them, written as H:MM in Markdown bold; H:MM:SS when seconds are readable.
**9:09:12**
